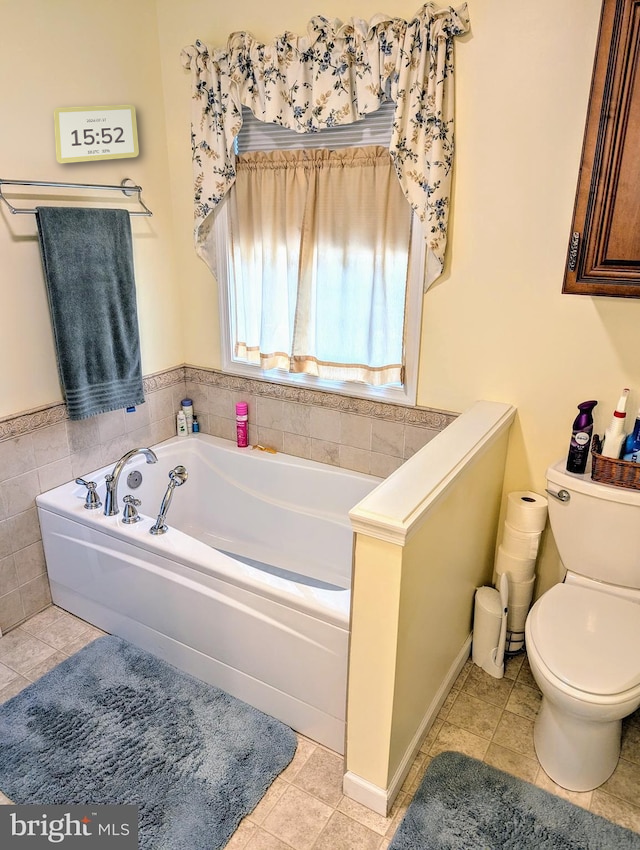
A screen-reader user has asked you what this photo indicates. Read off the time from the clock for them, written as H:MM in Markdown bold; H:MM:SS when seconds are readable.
**15:52**
